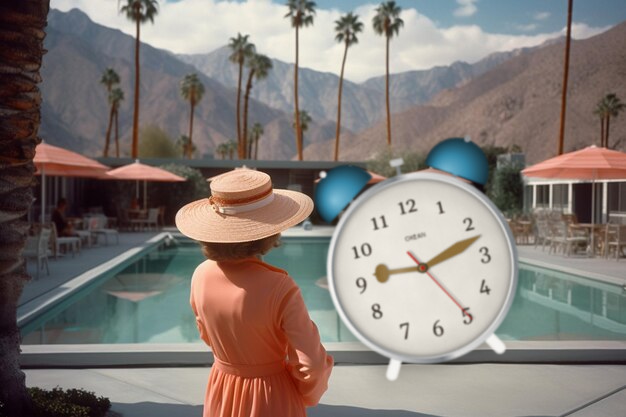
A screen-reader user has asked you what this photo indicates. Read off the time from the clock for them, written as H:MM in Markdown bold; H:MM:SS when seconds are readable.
**9:12:25**
